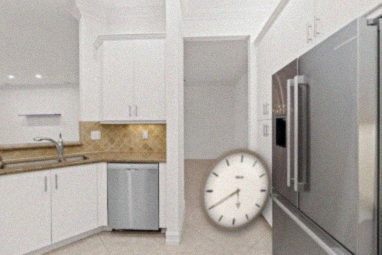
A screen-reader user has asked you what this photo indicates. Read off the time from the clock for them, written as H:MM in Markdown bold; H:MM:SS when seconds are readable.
**5:40**
